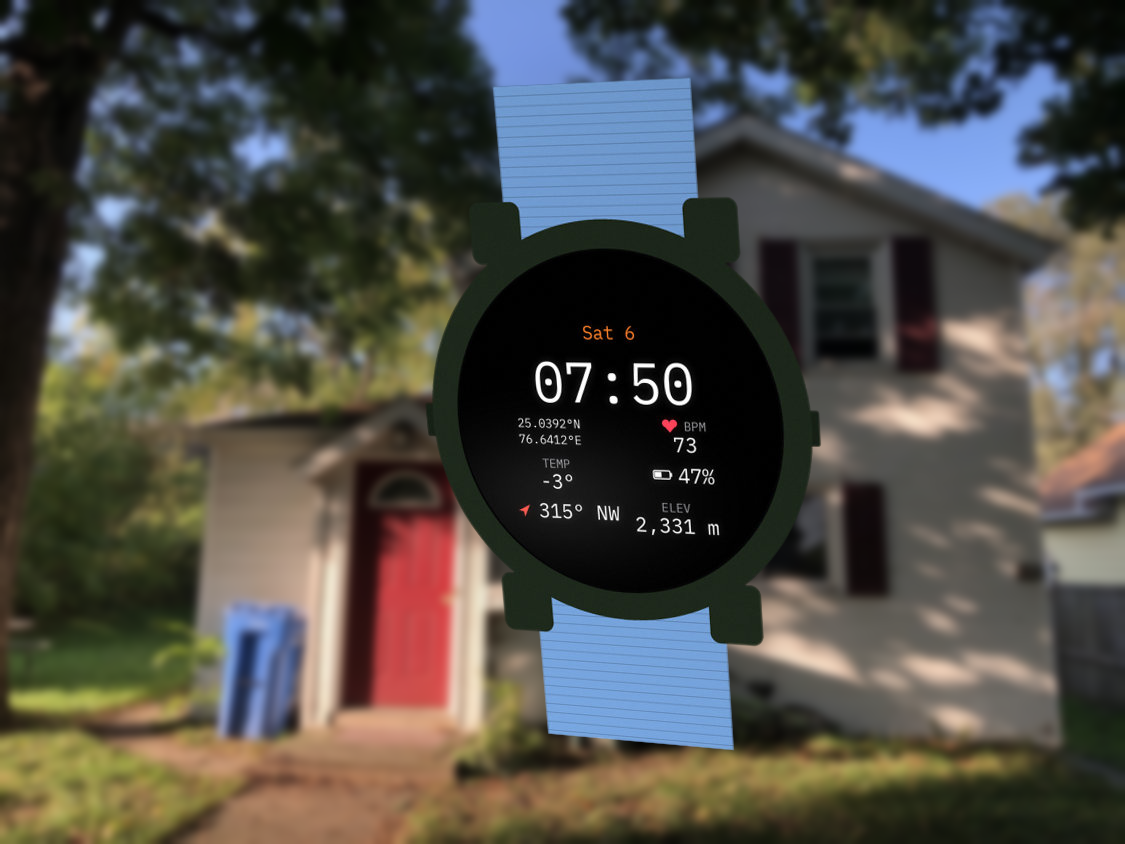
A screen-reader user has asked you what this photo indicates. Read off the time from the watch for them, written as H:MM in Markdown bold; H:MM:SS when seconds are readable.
**7:50**
